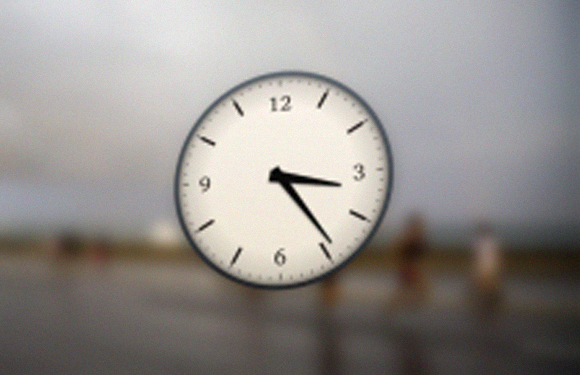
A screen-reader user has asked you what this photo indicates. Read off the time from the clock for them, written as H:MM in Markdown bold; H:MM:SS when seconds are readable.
**3:24**
